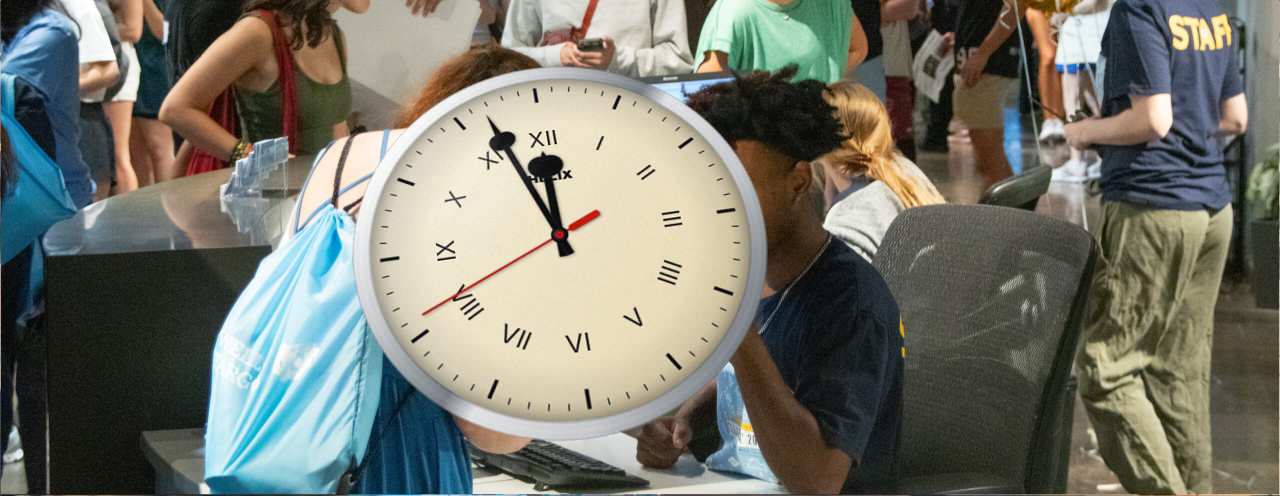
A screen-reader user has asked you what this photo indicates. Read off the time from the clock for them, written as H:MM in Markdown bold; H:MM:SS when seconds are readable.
**11:56:41**
